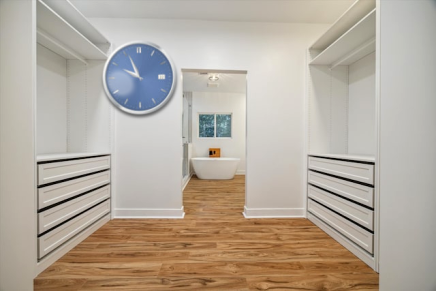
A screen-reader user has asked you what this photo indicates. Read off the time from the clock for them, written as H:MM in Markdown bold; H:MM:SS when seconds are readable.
**9:56**
